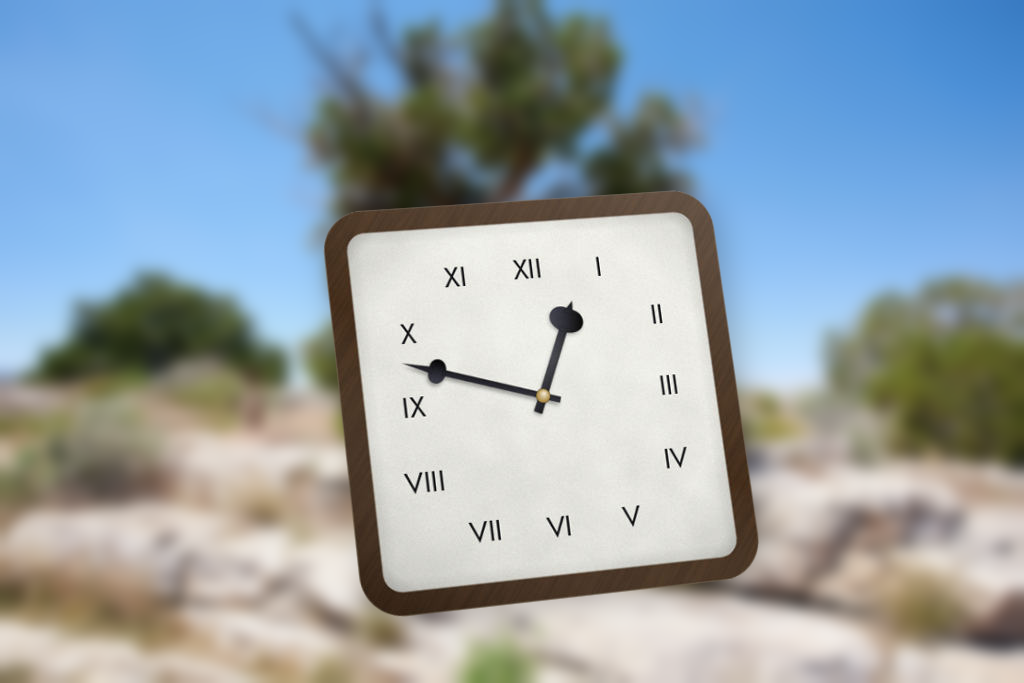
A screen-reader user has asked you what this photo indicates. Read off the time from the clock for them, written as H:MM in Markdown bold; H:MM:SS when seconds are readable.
**12:48**
